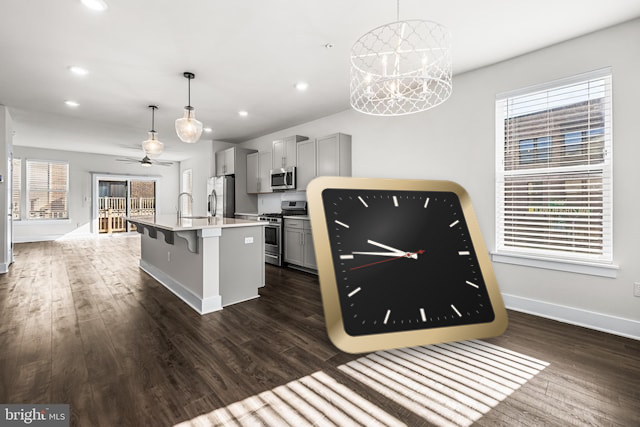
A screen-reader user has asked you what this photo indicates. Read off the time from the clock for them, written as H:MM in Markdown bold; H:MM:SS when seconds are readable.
**9:45:43**
